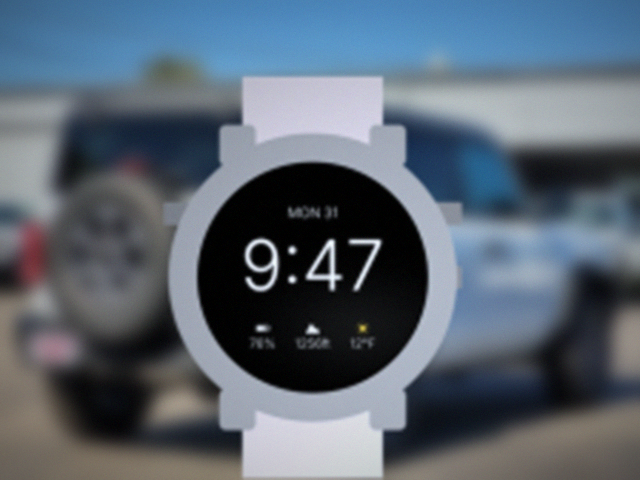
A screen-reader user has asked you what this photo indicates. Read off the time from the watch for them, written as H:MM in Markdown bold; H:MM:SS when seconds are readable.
**9:47**
